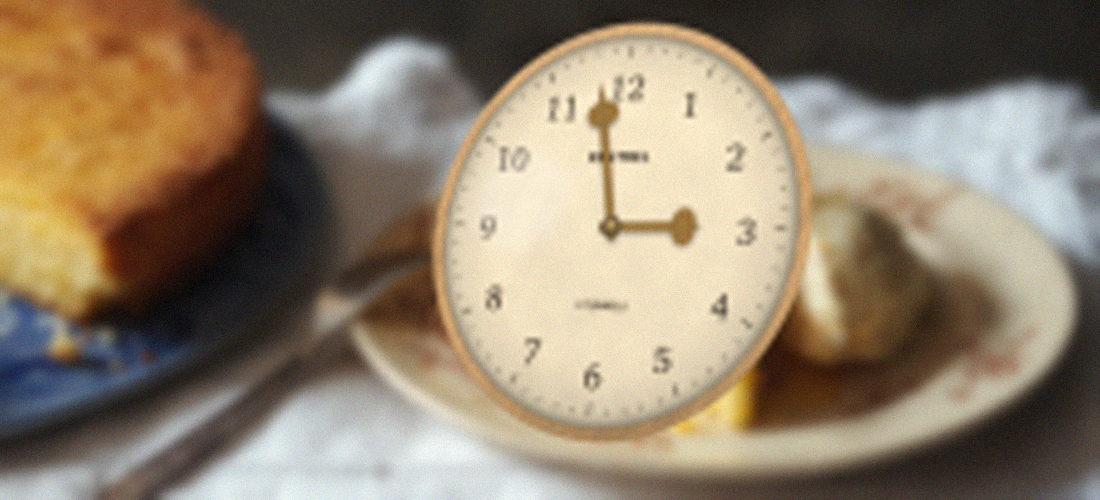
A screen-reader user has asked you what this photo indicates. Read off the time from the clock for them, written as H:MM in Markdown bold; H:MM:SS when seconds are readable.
**2:58**
